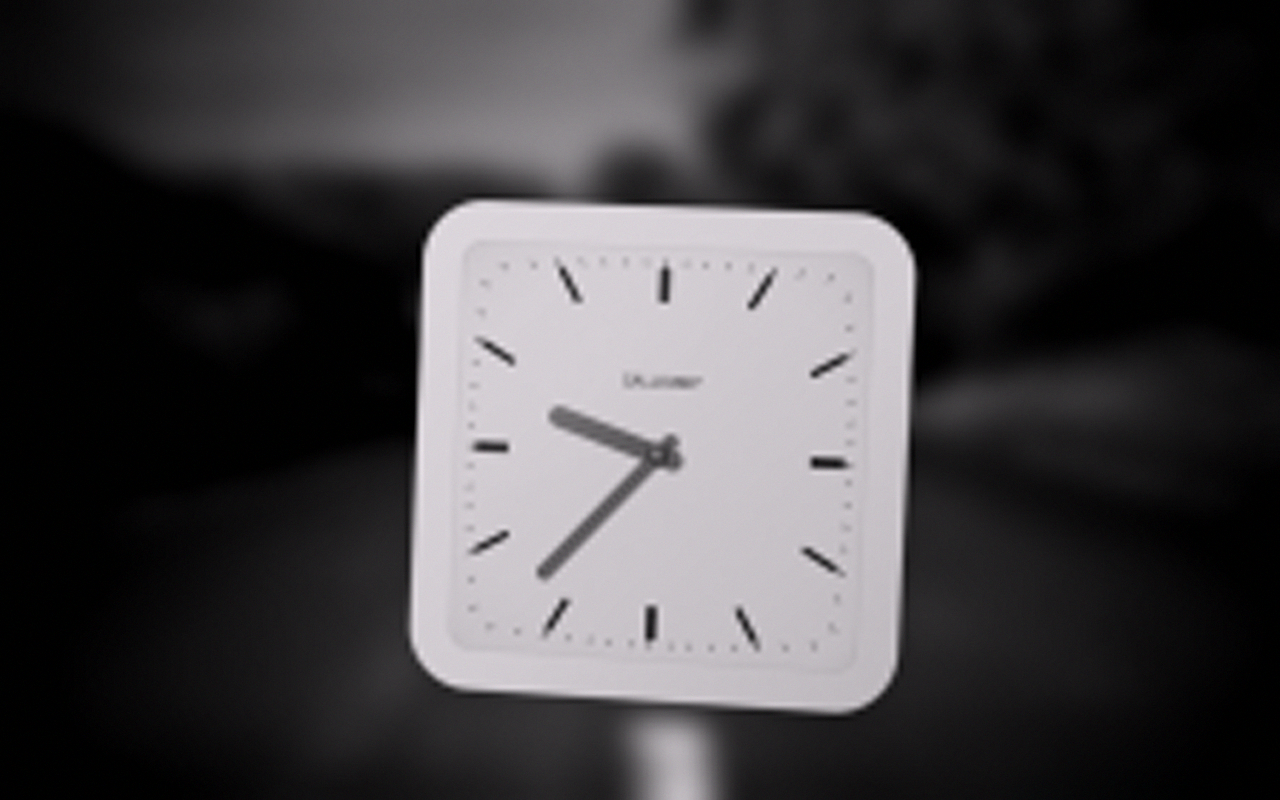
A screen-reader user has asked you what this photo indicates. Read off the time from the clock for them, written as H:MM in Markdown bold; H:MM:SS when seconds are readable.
**9:37**
